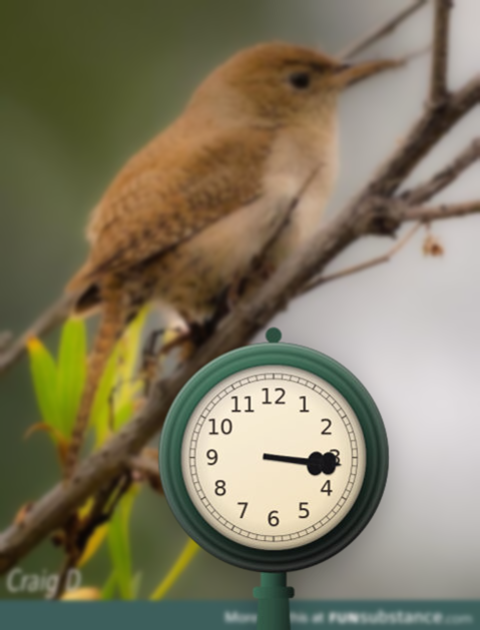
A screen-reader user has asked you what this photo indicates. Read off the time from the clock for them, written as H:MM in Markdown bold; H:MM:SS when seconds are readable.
**3:16**
